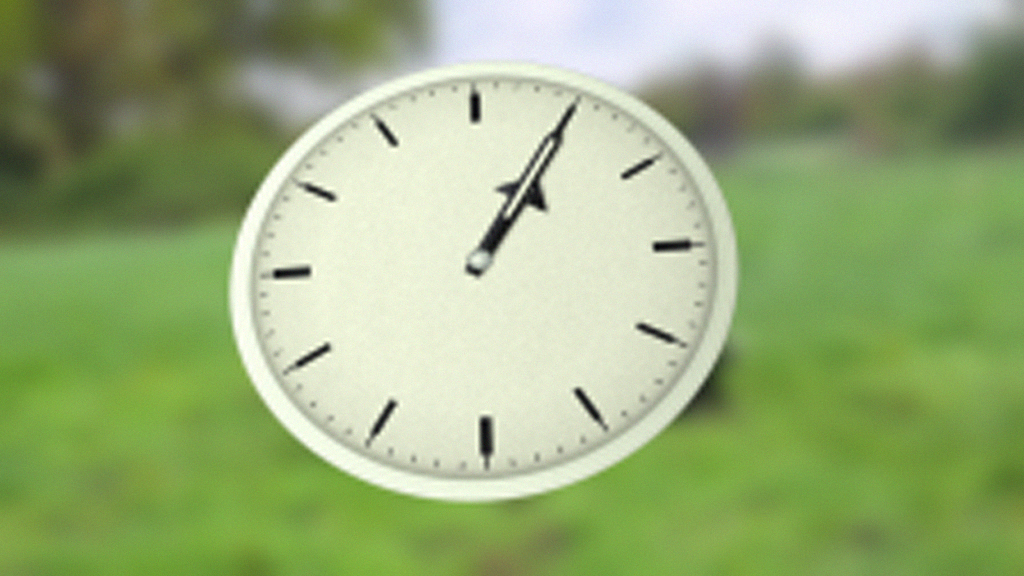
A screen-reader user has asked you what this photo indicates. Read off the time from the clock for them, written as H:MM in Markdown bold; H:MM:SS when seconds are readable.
**1:05**
